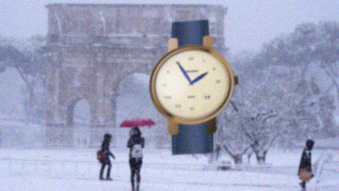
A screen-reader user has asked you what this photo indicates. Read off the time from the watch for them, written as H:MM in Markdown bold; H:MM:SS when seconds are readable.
**1:55**
